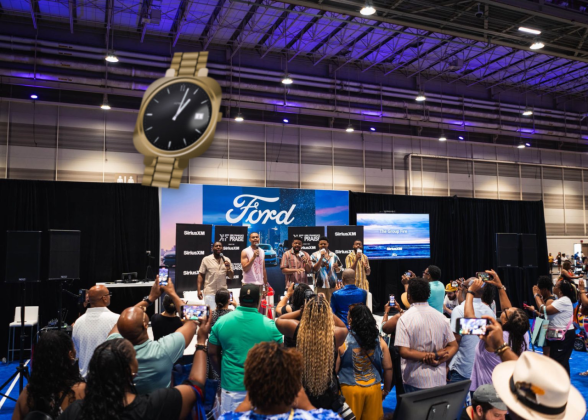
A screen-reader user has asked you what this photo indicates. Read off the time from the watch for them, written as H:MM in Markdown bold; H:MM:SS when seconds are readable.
**1:02**
